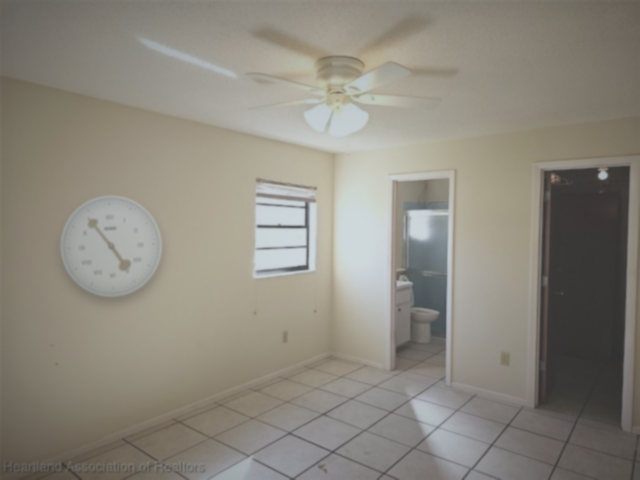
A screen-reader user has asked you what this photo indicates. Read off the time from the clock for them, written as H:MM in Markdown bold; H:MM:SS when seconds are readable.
**4:54**
